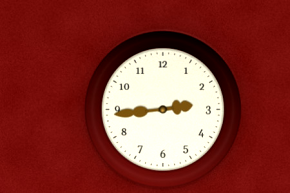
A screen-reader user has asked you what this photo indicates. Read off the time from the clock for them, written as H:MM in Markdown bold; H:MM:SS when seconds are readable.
**2:44**
